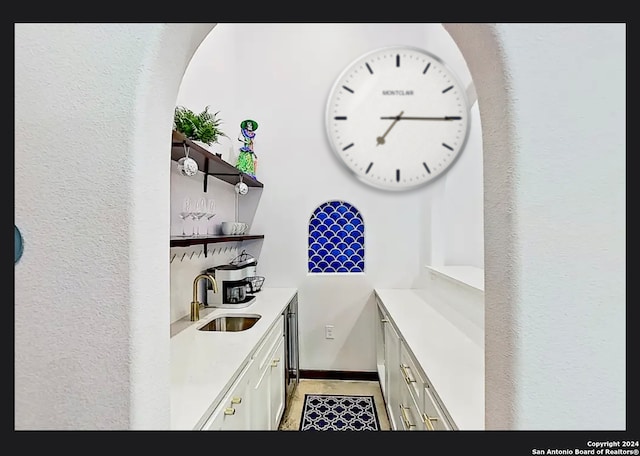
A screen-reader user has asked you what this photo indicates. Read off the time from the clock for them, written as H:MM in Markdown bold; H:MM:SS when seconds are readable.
**7:15:15**
